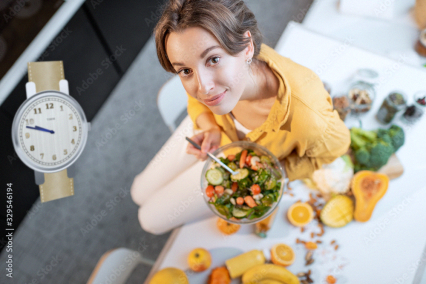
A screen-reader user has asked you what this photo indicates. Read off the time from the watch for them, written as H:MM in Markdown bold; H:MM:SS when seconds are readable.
**9:48**
